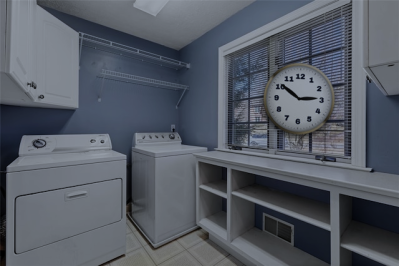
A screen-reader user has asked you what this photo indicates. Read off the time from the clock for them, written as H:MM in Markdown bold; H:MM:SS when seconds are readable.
**2:51**
